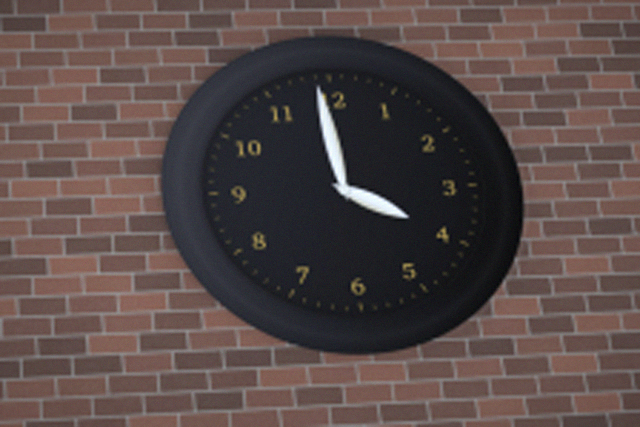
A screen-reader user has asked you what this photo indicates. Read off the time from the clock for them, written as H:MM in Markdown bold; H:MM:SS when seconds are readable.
**3:59**
